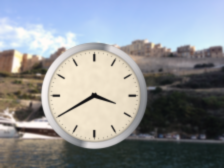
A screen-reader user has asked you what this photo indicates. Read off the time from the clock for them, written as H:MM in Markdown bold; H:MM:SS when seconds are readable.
**3:40**
